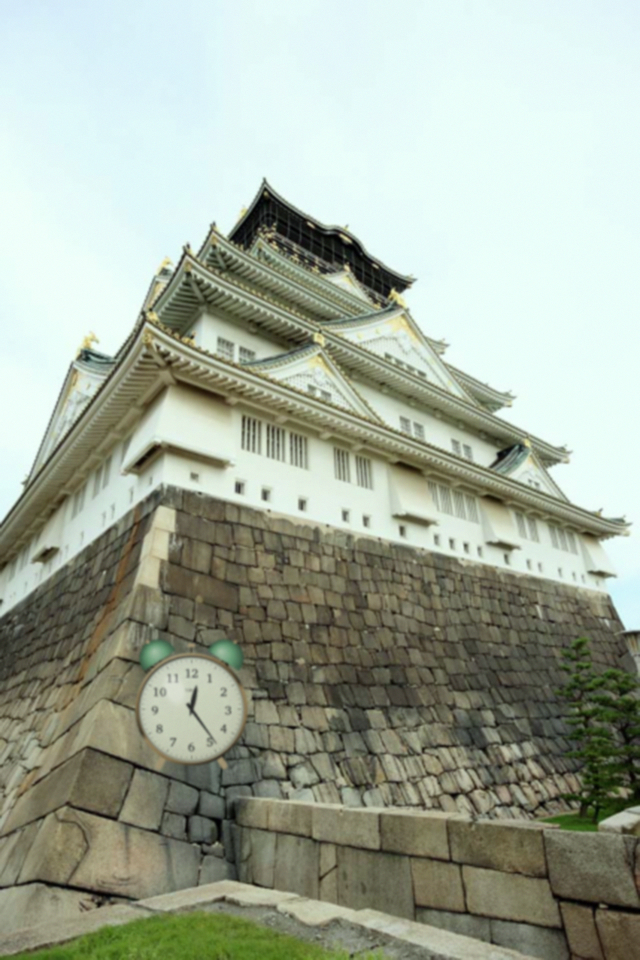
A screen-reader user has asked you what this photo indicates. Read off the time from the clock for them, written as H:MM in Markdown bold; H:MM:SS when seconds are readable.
**12:24**
